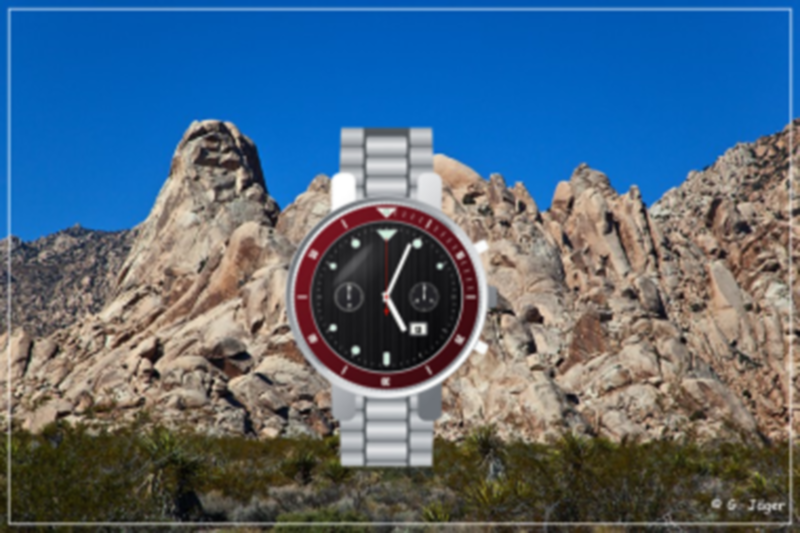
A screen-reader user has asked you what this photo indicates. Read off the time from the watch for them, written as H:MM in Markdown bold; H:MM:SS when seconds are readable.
**5:04**
